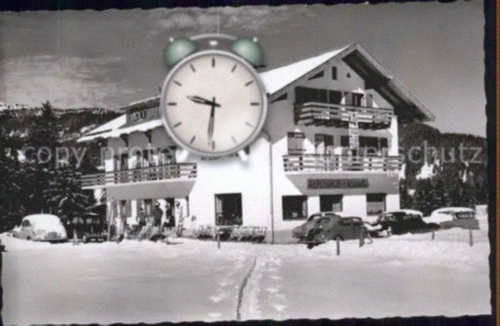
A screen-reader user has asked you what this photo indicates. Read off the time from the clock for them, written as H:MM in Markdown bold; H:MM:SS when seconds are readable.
**9:31**
